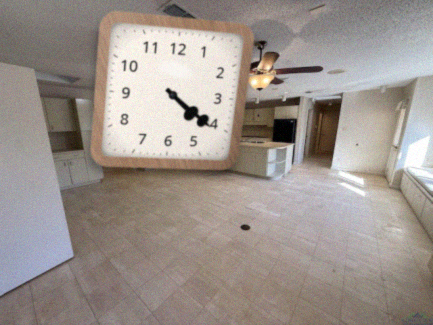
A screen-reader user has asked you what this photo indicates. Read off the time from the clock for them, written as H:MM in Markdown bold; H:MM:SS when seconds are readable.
**4:21**
